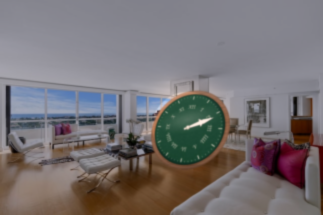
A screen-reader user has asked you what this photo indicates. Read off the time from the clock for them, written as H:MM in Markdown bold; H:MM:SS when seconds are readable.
**2:11**
